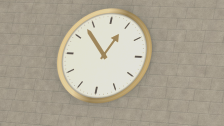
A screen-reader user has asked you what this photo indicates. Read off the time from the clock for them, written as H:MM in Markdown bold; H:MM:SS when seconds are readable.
**12:53**
